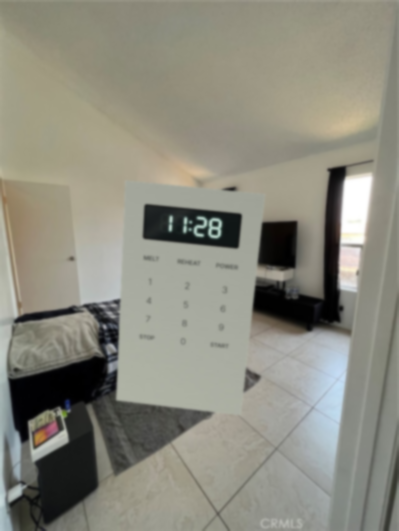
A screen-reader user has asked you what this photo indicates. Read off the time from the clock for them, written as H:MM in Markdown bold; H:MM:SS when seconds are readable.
**11:28**
